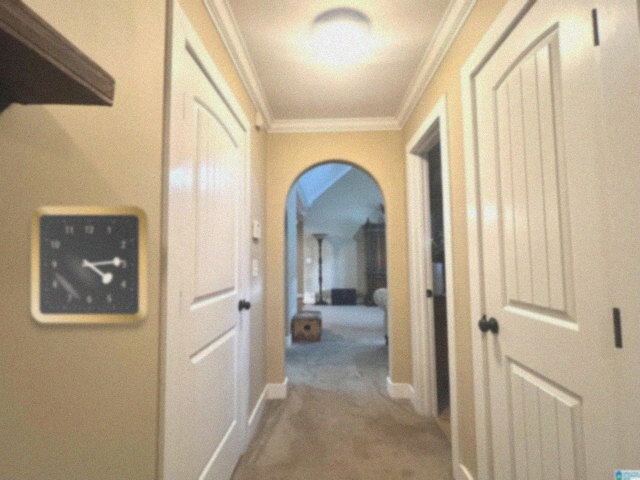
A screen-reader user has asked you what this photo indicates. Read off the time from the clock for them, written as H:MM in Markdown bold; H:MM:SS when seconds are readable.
**4:14**
